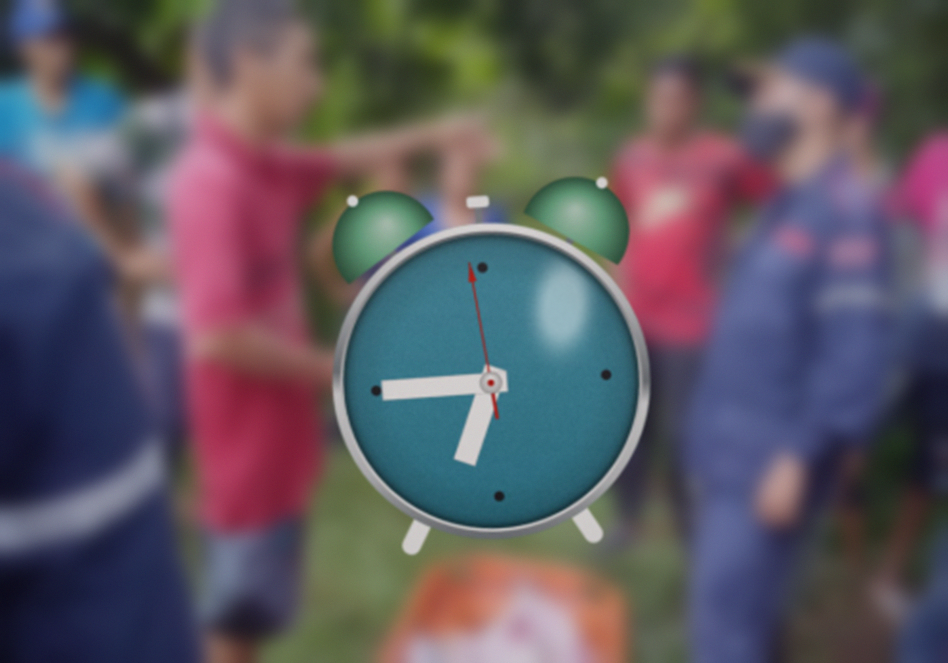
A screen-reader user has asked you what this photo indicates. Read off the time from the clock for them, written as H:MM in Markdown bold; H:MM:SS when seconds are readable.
**6:44:59**
